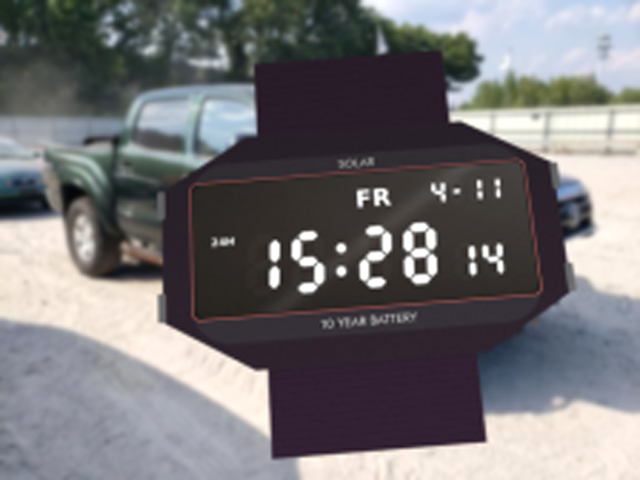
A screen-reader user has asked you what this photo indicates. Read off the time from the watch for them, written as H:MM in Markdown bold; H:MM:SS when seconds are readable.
**15:28:14**
